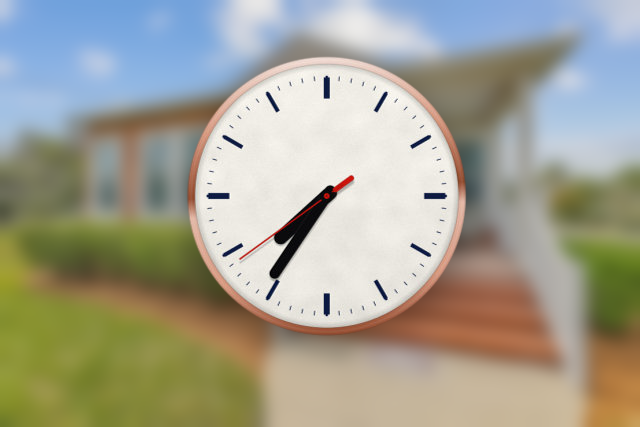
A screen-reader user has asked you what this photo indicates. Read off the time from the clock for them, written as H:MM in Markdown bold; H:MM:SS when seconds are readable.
**7:35:39**
